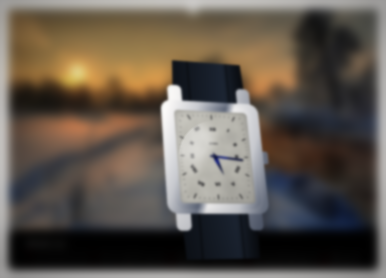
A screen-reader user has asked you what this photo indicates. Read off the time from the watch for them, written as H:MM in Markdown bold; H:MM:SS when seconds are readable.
**5:16**
